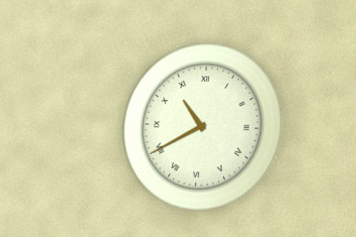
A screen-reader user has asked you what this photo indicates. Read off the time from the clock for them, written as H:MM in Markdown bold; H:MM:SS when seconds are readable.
**10:40**
